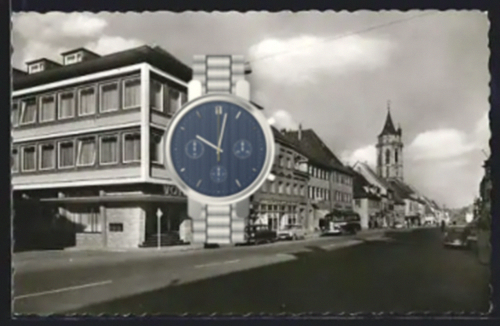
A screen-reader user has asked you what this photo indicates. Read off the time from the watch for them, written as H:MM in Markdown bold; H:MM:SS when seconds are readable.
**10:02**
